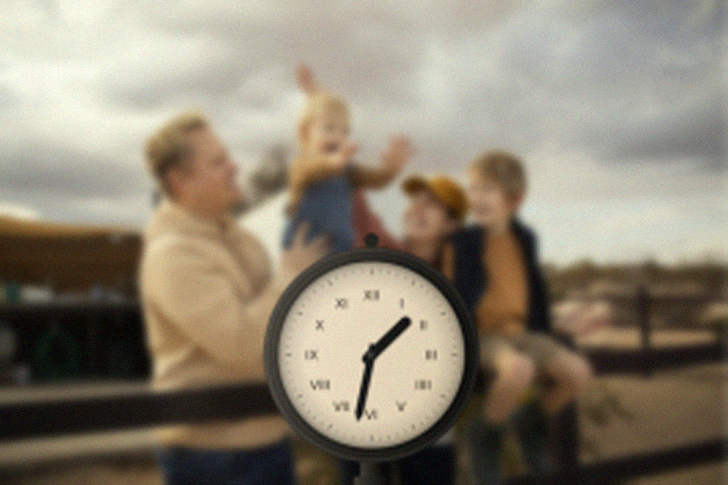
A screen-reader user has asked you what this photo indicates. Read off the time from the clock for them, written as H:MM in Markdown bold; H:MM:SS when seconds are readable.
**1:32**
